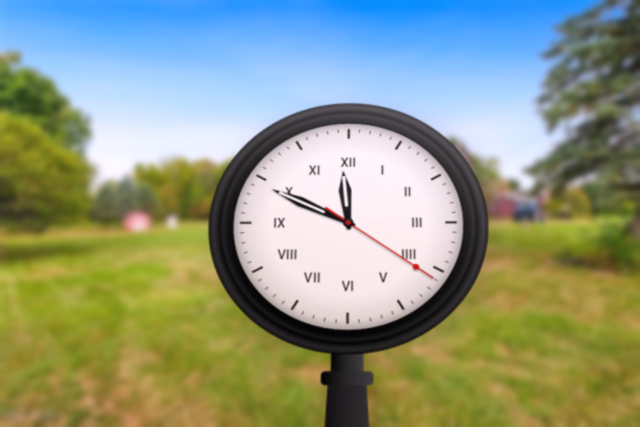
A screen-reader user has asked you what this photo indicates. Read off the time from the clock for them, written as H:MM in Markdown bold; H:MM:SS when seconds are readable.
**11:49:21**
